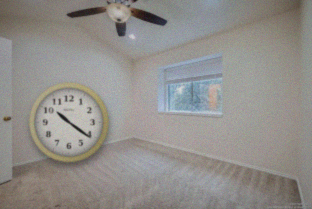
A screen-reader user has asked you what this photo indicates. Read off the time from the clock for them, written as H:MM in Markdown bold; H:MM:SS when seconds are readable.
**10:21**
